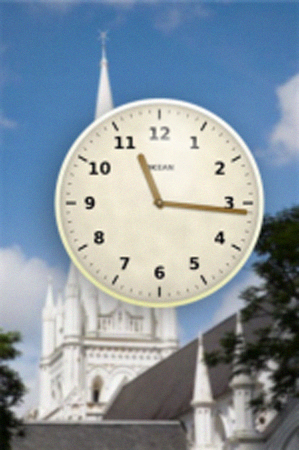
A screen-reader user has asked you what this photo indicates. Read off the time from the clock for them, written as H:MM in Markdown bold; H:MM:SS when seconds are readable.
**11:16**
